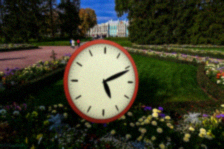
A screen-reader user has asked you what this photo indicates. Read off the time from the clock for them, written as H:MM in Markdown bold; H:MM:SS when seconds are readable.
**5:11**
